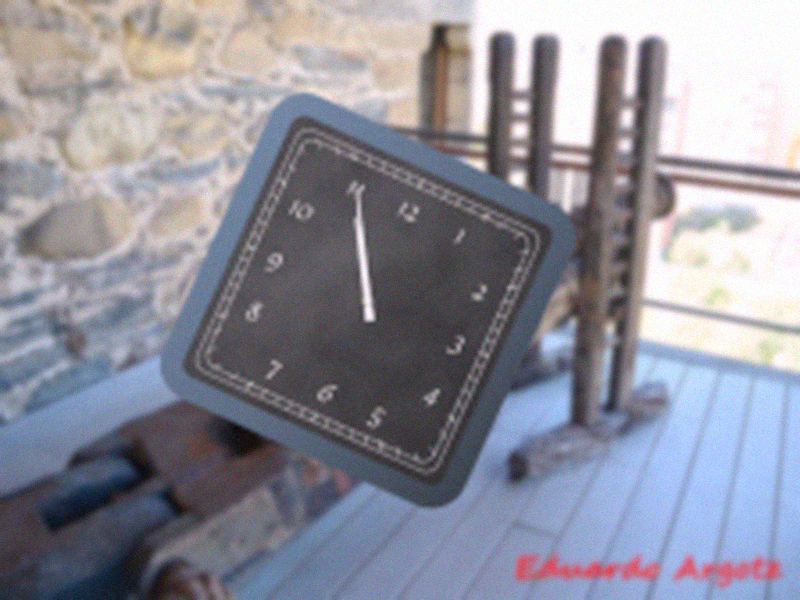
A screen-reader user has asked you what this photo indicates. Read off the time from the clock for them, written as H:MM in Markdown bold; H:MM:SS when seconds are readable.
**10:55**
